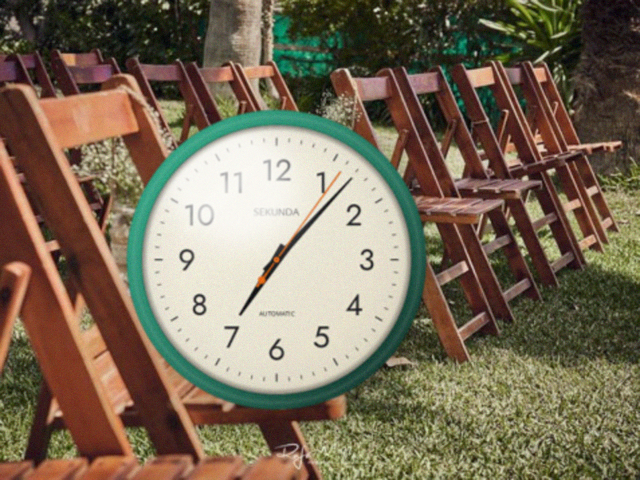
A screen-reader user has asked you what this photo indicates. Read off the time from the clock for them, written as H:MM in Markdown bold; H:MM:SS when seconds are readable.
**7:07:06**
